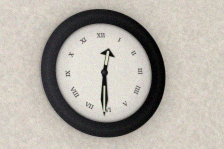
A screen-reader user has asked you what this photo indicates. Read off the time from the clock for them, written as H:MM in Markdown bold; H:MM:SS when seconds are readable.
**12:31**
